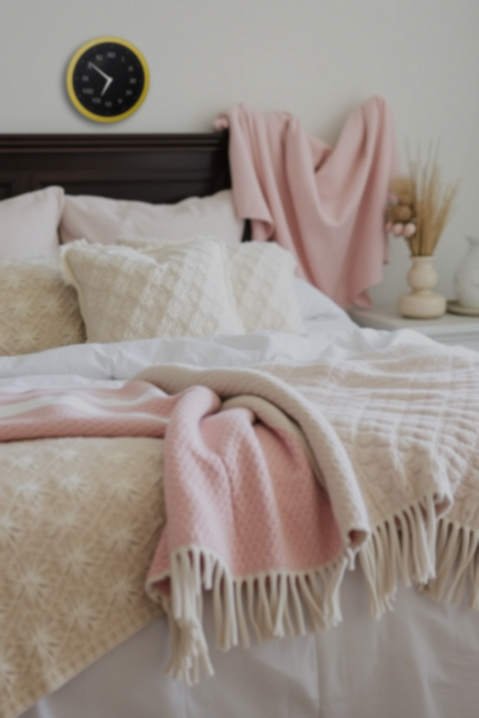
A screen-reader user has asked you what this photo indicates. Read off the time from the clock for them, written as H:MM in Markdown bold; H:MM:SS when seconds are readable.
**6:51**
